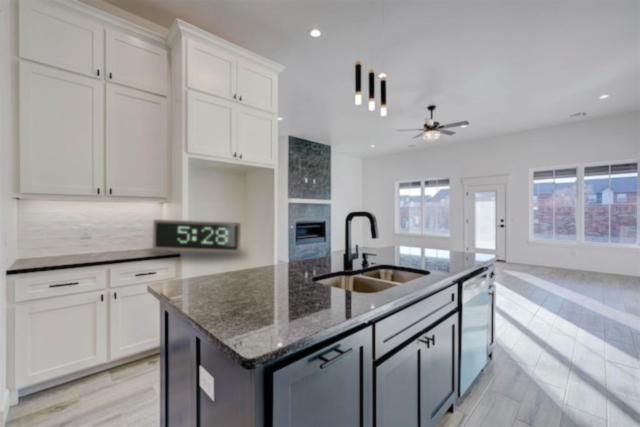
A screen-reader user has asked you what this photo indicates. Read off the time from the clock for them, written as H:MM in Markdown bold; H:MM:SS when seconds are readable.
**5:28**
